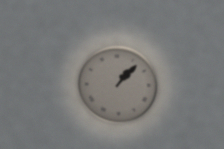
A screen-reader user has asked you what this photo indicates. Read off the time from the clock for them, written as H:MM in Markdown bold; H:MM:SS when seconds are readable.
**1:07**
